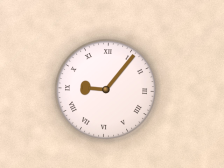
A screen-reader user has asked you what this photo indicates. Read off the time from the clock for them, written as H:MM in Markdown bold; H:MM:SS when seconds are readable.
**9:06**
